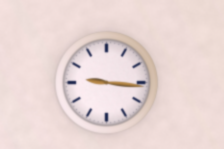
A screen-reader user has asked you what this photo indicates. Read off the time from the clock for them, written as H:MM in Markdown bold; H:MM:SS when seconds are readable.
**9:16**
